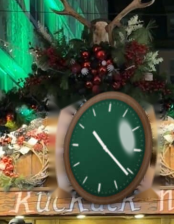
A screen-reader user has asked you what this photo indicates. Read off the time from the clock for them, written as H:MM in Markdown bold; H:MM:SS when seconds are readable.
**10:21**
